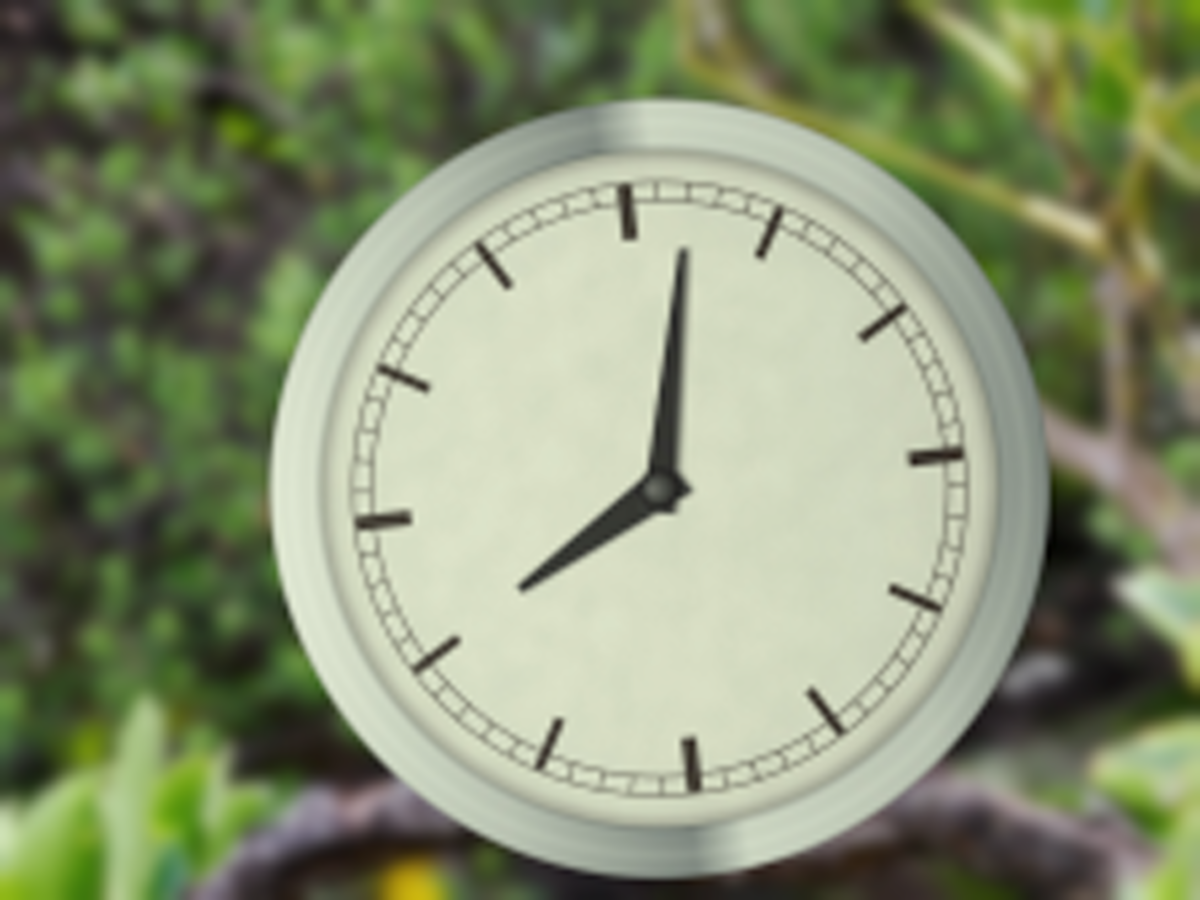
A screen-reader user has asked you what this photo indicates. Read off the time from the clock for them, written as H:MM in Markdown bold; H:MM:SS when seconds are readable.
**8:02**
